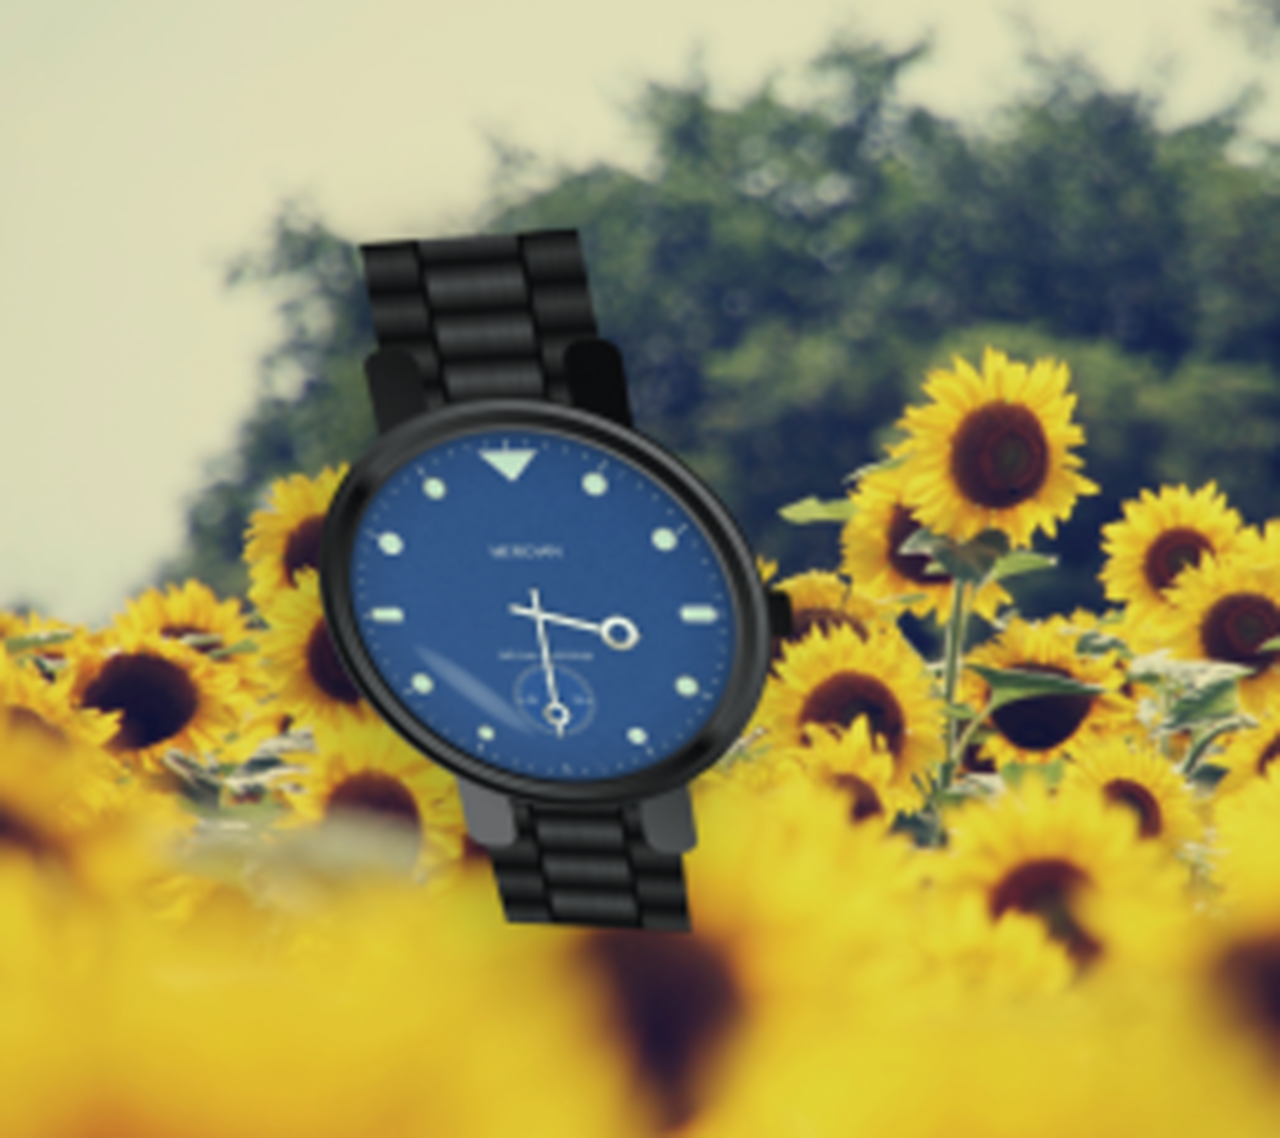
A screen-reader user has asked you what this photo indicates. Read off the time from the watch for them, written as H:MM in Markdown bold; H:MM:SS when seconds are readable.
**3:30**
